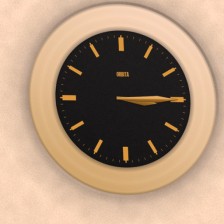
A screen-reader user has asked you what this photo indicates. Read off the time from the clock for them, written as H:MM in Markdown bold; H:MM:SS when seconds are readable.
**3:15**
